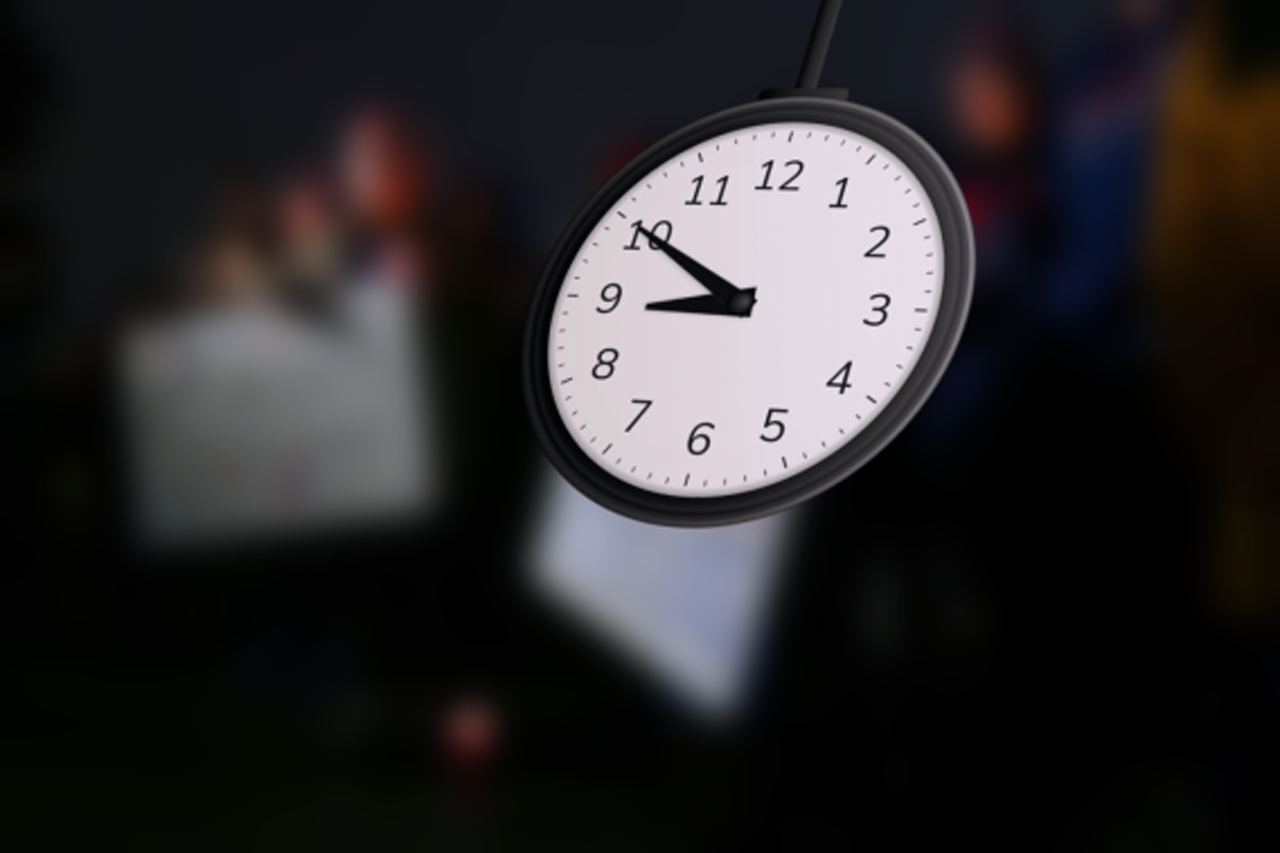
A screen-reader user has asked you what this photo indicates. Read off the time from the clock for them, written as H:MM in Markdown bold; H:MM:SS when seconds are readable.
**8:50**
